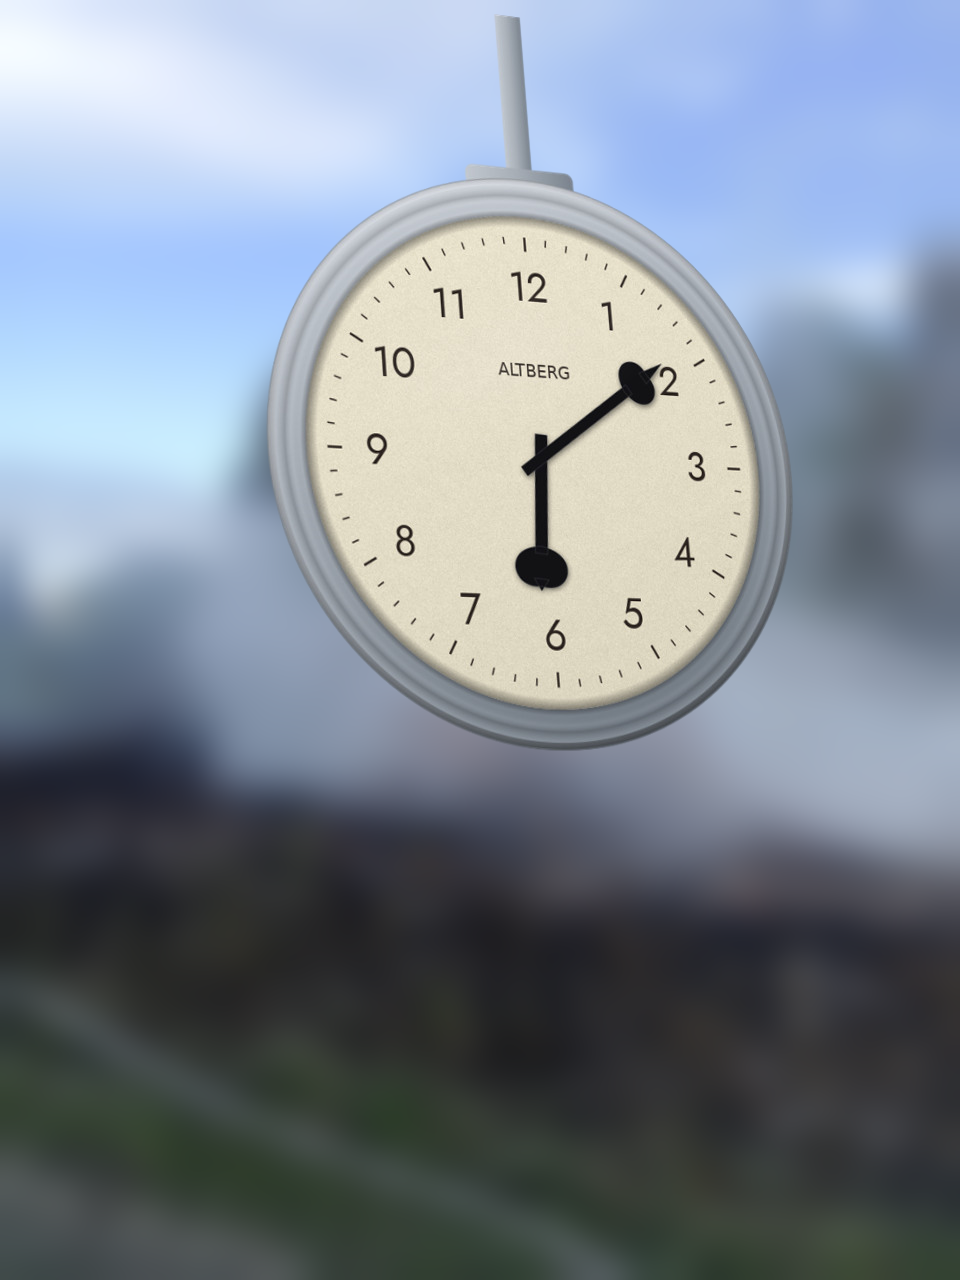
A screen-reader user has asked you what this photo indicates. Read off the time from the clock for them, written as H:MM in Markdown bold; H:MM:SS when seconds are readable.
**6:09**
